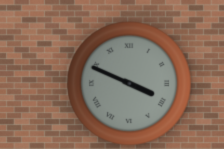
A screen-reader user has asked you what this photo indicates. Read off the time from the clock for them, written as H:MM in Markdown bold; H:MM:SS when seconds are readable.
**3:49**
